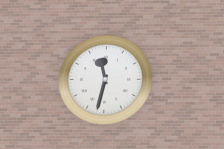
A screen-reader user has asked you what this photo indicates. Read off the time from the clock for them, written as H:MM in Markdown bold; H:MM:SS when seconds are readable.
**11:32**
